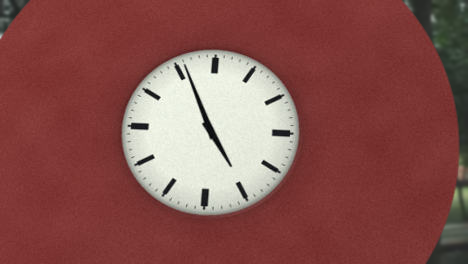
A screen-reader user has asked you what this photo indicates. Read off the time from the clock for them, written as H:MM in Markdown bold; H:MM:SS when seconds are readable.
**4:56**
